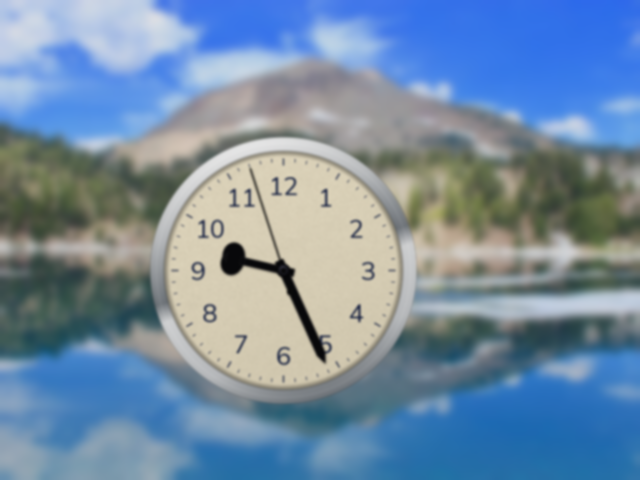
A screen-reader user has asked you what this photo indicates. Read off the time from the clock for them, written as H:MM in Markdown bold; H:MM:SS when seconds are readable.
**9:25:57**
